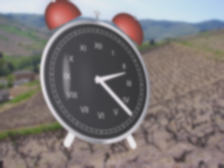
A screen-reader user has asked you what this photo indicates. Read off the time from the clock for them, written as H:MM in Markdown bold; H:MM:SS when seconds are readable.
**2:22**
